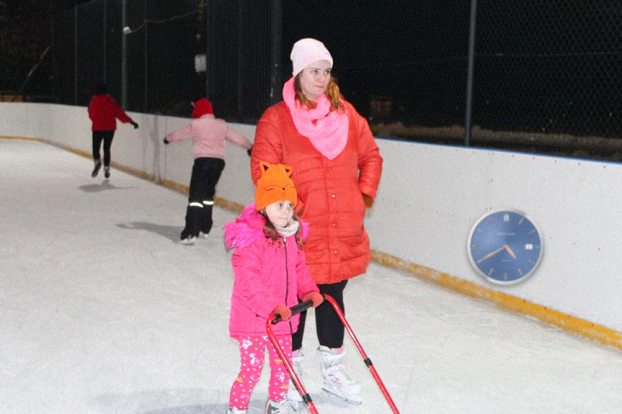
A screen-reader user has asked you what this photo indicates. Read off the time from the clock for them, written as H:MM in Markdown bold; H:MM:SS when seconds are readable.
**4:40**
